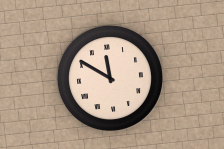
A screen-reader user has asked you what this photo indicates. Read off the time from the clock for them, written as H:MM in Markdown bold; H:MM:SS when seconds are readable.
**11:51**
